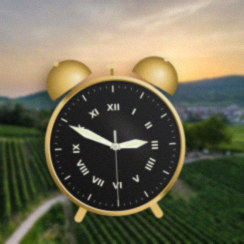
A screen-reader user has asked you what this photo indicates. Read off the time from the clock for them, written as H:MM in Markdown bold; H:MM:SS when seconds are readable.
**2:49:30**
